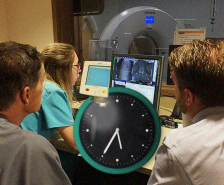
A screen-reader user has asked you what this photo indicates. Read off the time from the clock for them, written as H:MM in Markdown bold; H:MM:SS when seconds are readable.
**5:35**
